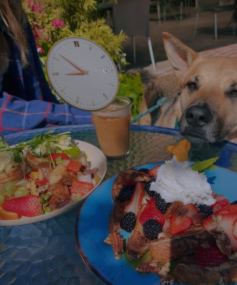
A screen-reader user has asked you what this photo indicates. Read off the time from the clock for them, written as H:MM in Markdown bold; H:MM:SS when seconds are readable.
**8:52**
